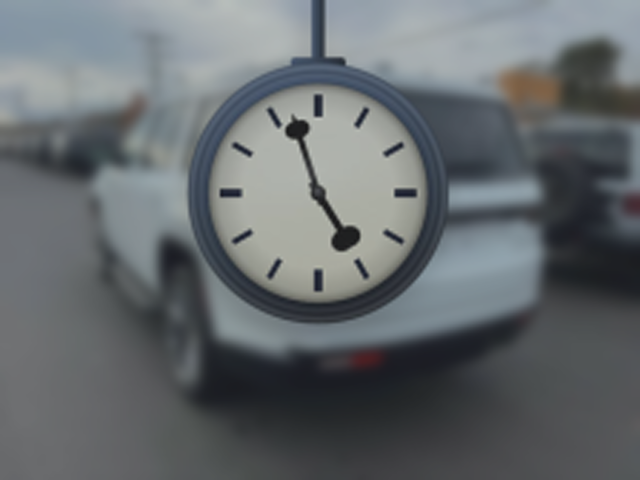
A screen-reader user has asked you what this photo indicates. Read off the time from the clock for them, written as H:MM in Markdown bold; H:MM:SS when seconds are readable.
**4:57**
